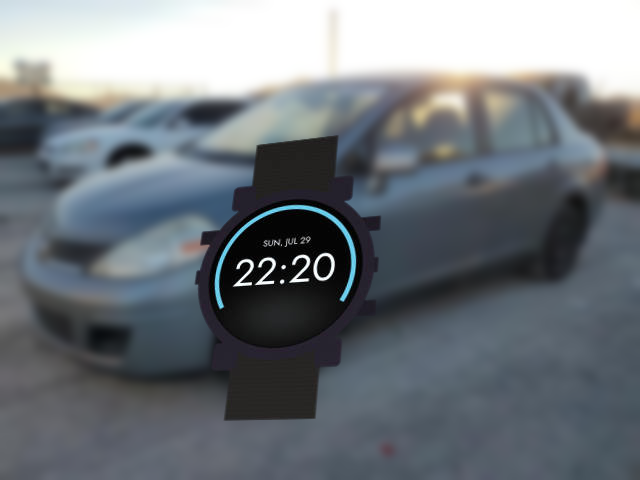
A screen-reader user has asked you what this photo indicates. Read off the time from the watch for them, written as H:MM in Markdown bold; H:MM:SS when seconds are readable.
**22:20**
